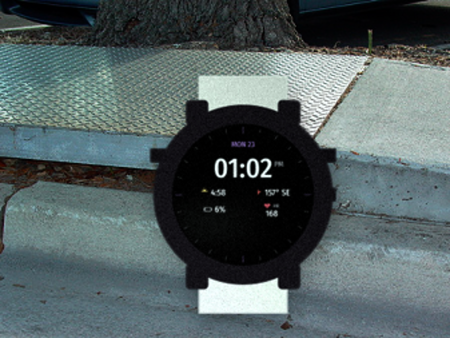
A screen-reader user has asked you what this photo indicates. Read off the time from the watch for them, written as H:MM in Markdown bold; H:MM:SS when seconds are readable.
**1:02**
